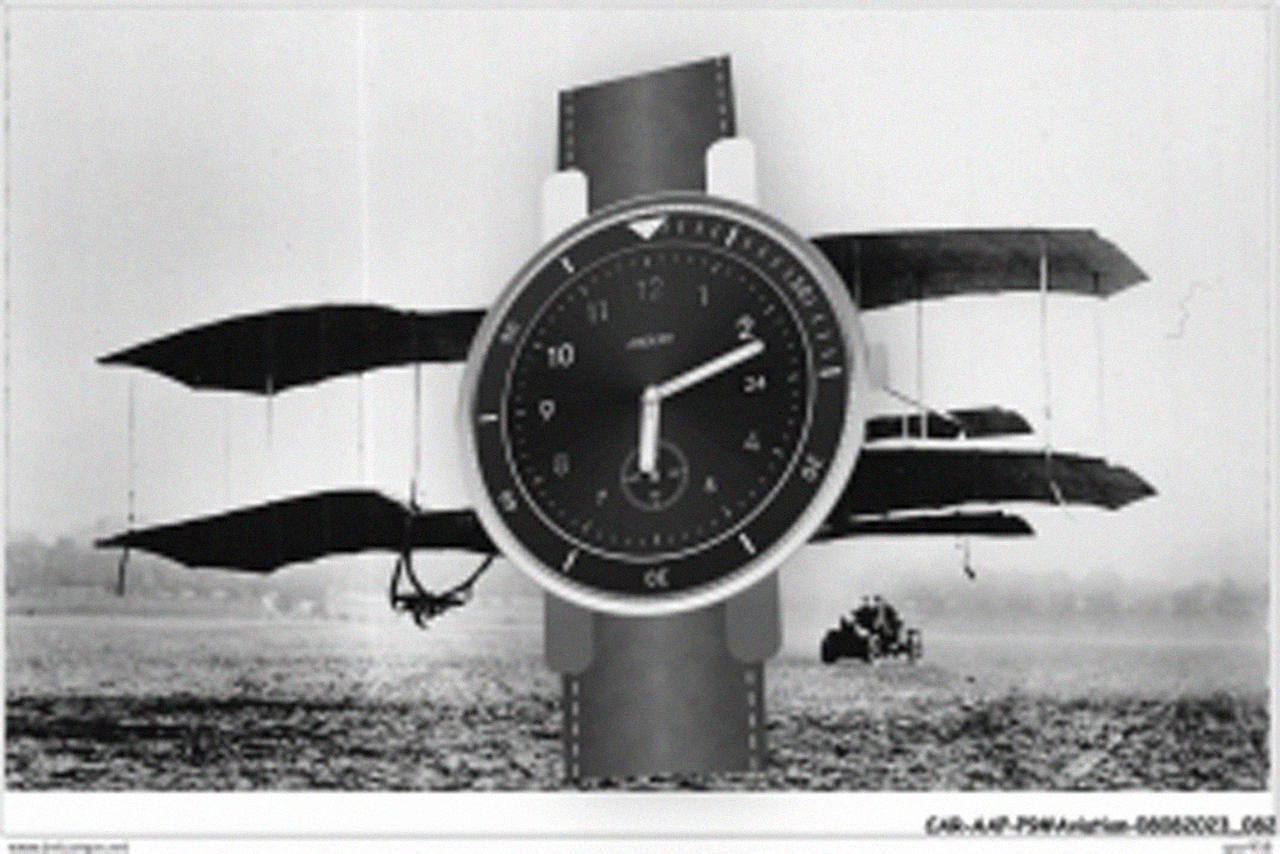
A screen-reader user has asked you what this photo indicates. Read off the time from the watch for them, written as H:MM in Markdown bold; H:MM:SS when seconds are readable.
**6:12**
